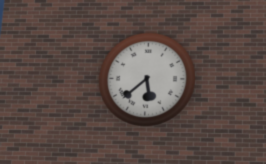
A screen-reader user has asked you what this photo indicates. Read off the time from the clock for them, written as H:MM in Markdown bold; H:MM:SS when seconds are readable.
**5:38**
